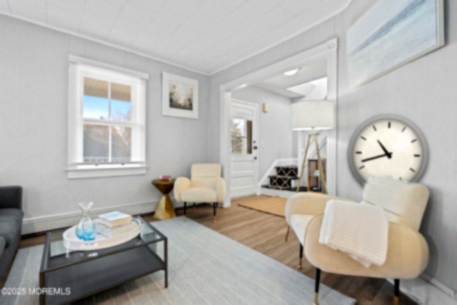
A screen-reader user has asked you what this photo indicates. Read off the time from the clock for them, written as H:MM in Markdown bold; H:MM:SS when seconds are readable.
**10:42**
